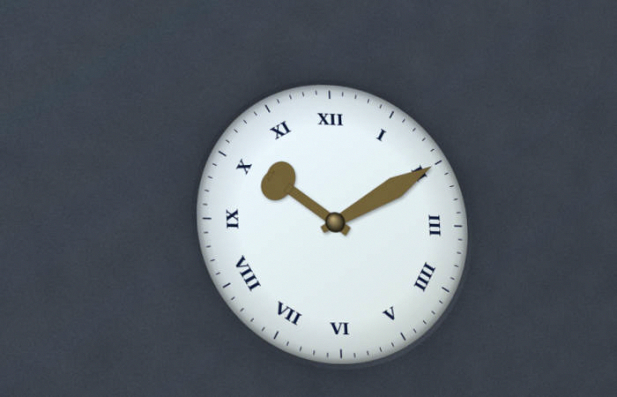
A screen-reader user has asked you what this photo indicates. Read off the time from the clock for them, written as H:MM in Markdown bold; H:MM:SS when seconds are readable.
**10:10**
